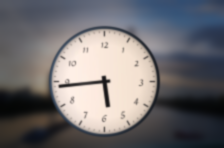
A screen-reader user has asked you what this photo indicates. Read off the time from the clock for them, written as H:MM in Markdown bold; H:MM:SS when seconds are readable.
**5:44**
